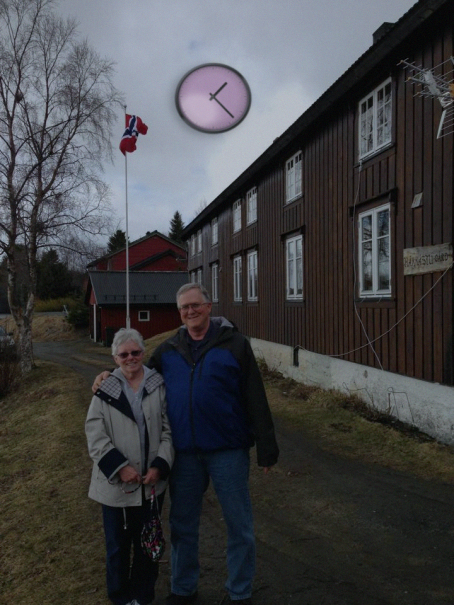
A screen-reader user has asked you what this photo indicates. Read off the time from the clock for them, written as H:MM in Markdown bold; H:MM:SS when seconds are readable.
**1:23**
